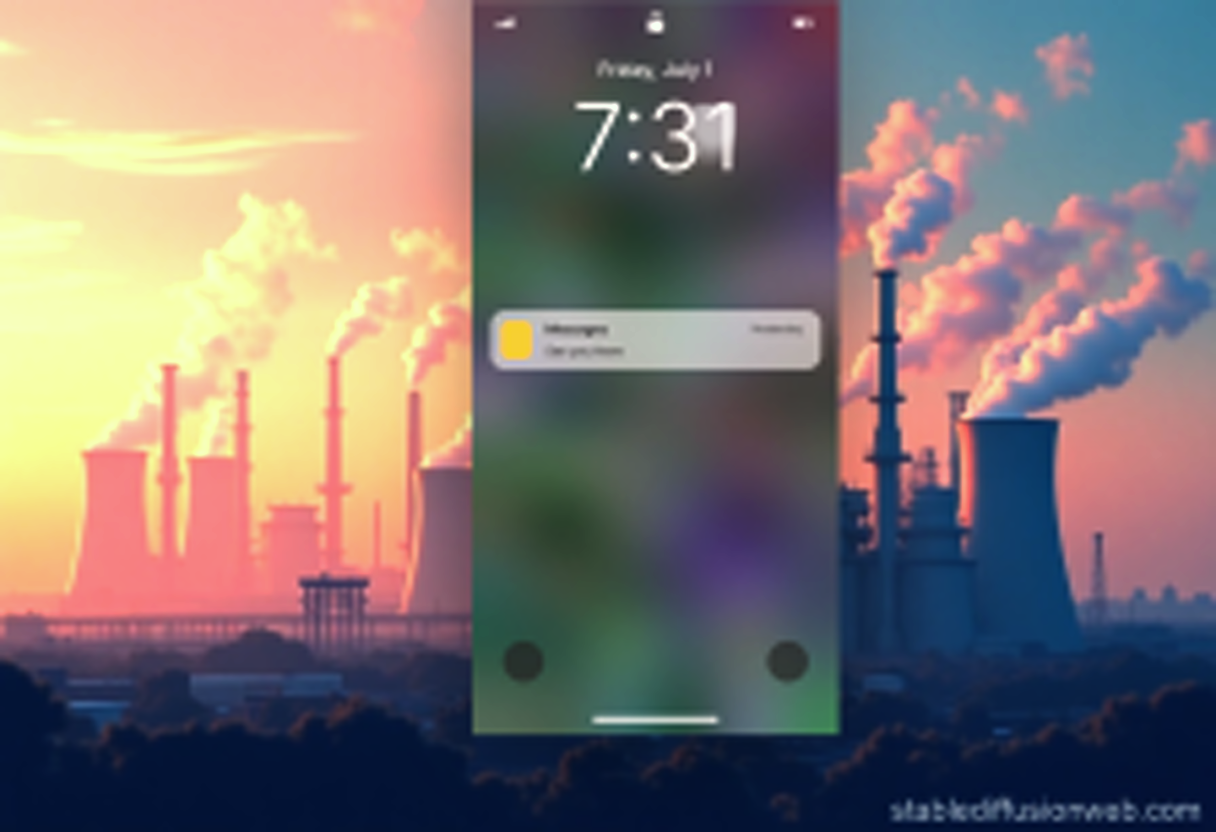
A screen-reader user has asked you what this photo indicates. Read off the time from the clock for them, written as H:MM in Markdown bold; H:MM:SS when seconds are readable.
**7:31**
